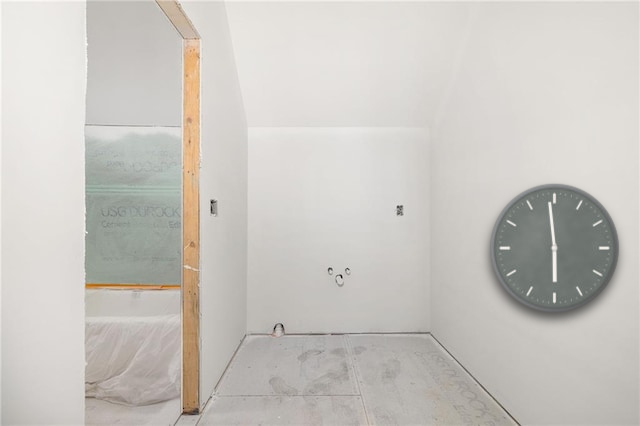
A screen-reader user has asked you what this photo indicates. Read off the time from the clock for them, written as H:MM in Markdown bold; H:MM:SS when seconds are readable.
**5:59**
